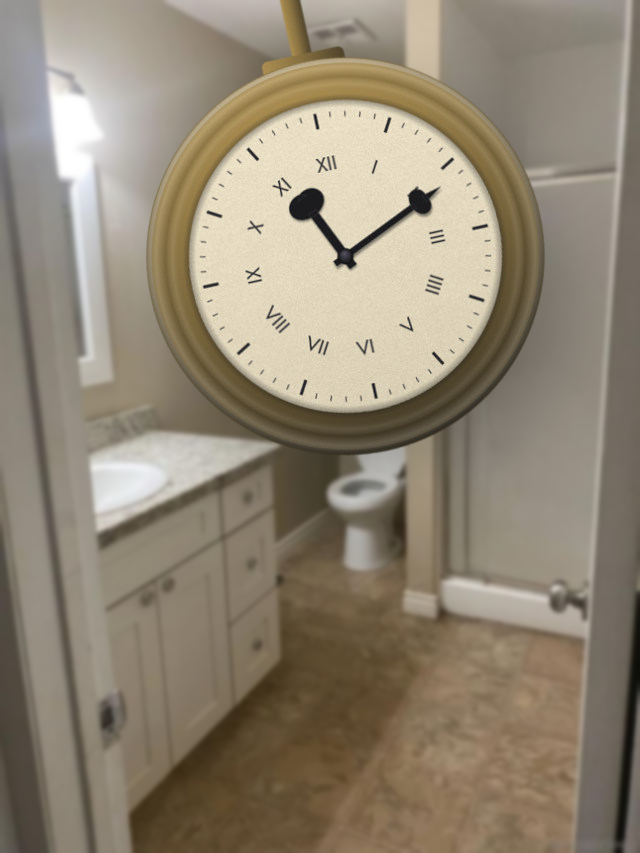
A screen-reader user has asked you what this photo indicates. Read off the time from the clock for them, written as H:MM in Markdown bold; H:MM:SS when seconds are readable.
**11:11**
